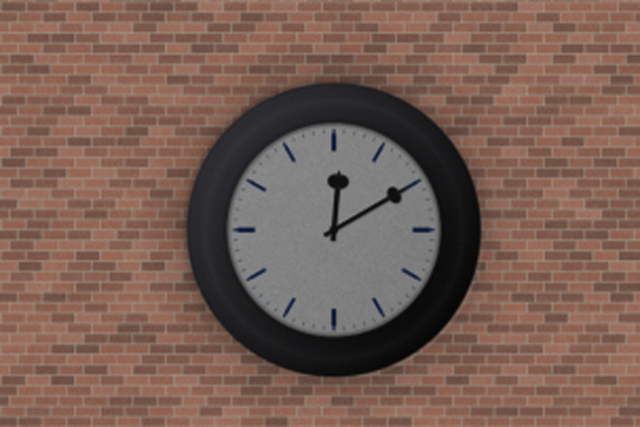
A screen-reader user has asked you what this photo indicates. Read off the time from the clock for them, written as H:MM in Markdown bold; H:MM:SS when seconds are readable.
**12:10**
